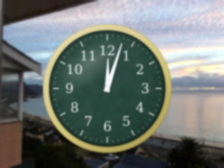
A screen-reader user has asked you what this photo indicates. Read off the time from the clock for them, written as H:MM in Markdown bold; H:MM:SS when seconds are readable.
**12:03**
